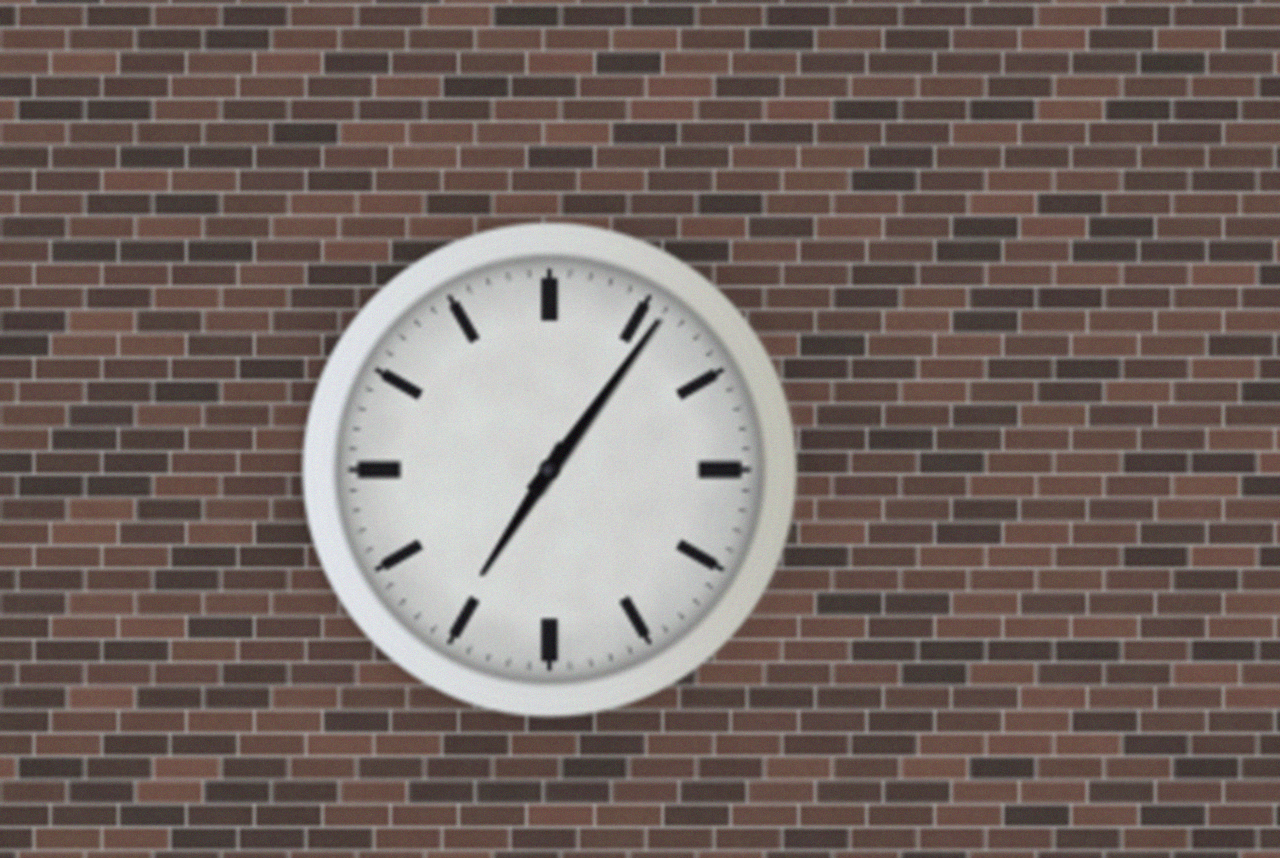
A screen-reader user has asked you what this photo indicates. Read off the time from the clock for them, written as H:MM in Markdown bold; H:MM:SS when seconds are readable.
**7:06**
